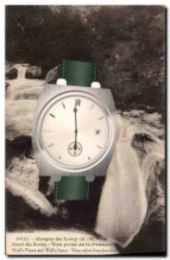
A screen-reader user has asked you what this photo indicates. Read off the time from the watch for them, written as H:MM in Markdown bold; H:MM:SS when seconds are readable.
**5:59**
